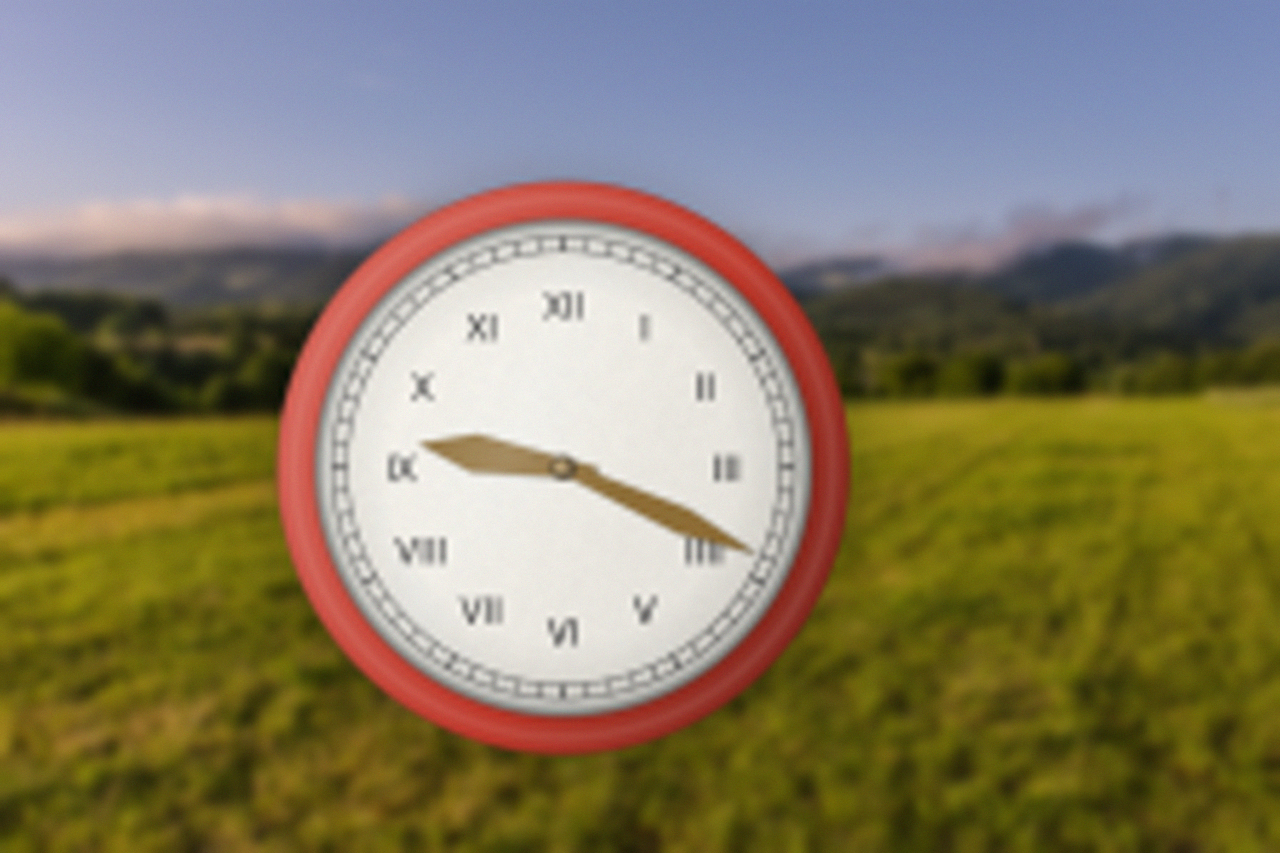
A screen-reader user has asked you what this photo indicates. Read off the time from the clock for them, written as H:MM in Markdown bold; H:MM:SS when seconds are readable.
**9:19**
